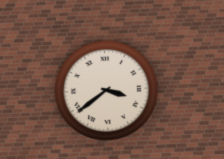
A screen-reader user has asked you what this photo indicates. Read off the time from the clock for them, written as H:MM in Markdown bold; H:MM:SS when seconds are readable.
**3:39**
